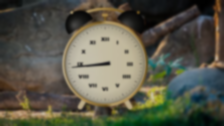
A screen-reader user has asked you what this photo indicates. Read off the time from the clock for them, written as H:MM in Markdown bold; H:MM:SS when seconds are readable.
**8:44**
